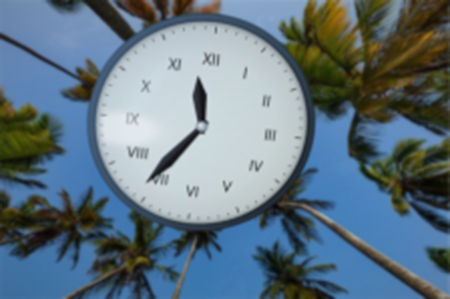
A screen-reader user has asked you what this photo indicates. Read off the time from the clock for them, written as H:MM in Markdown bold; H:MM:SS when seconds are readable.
**11:36**
